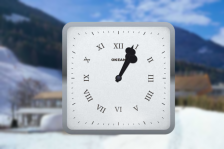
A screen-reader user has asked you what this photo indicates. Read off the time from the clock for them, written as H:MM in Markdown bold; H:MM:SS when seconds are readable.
**1:04**
